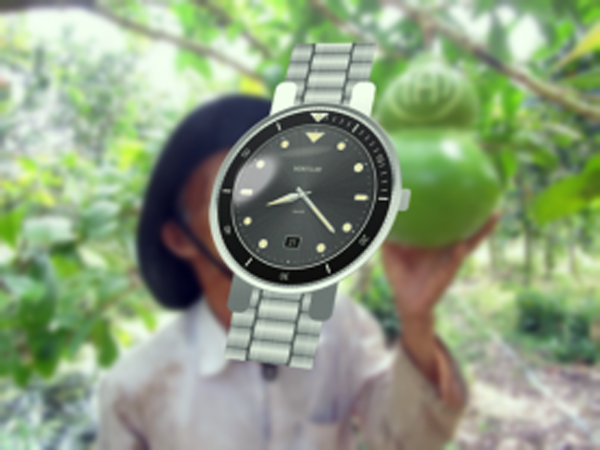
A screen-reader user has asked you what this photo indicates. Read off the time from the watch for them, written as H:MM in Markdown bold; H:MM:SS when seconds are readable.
**8:22**
